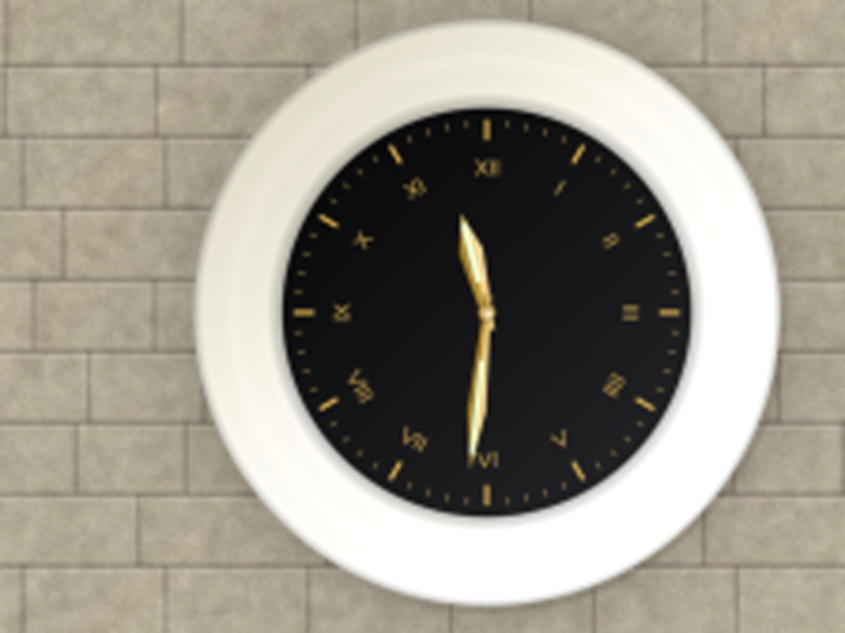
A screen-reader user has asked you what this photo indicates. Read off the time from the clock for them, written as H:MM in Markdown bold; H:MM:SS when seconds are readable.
**11:31**
